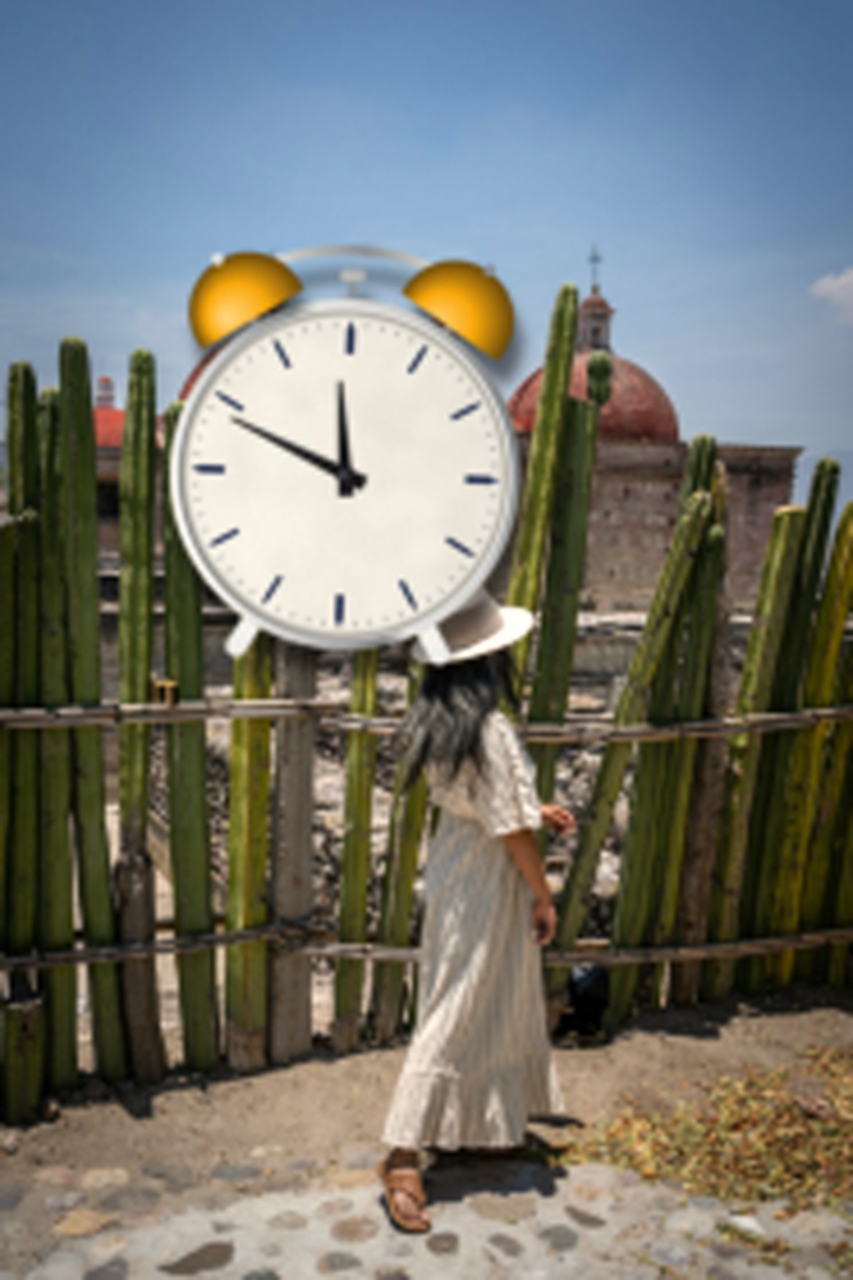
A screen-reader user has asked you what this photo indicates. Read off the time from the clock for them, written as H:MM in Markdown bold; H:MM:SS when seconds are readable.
**11:49**
